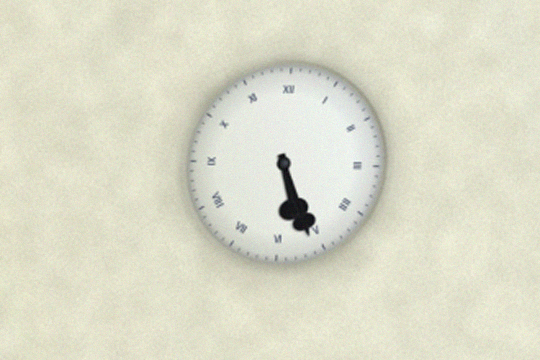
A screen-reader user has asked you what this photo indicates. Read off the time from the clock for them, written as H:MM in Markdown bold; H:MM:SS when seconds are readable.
**5:26**
